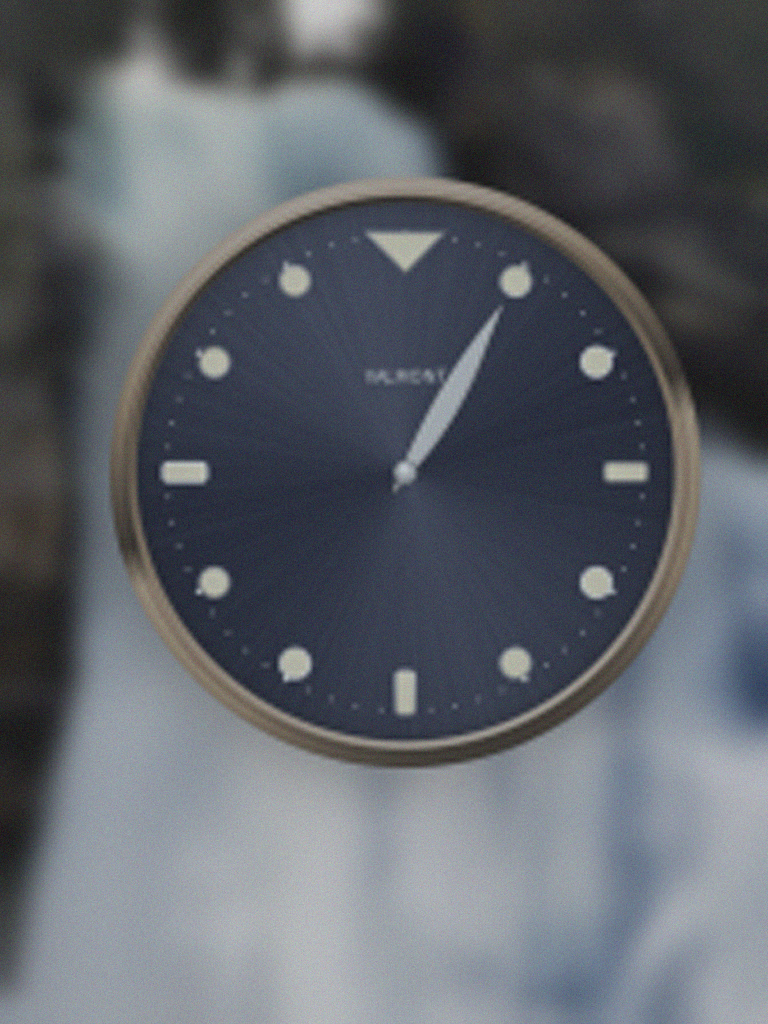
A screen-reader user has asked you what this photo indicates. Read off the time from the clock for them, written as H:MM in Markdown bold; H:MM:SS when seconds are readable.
**1:05**
